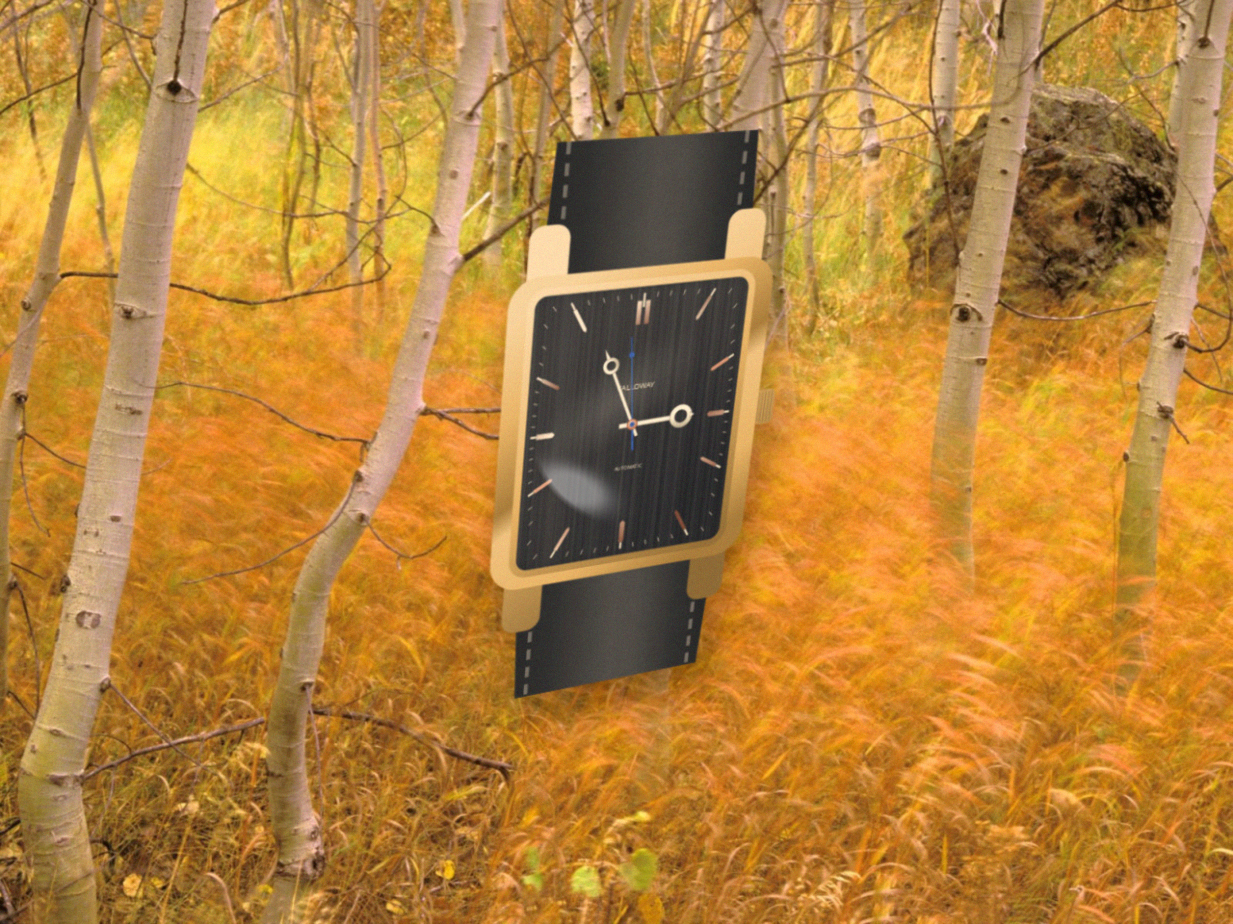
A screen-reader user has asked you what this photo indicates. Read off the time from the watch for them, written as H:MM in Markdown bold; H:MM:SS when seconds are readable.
**2:55:59**
